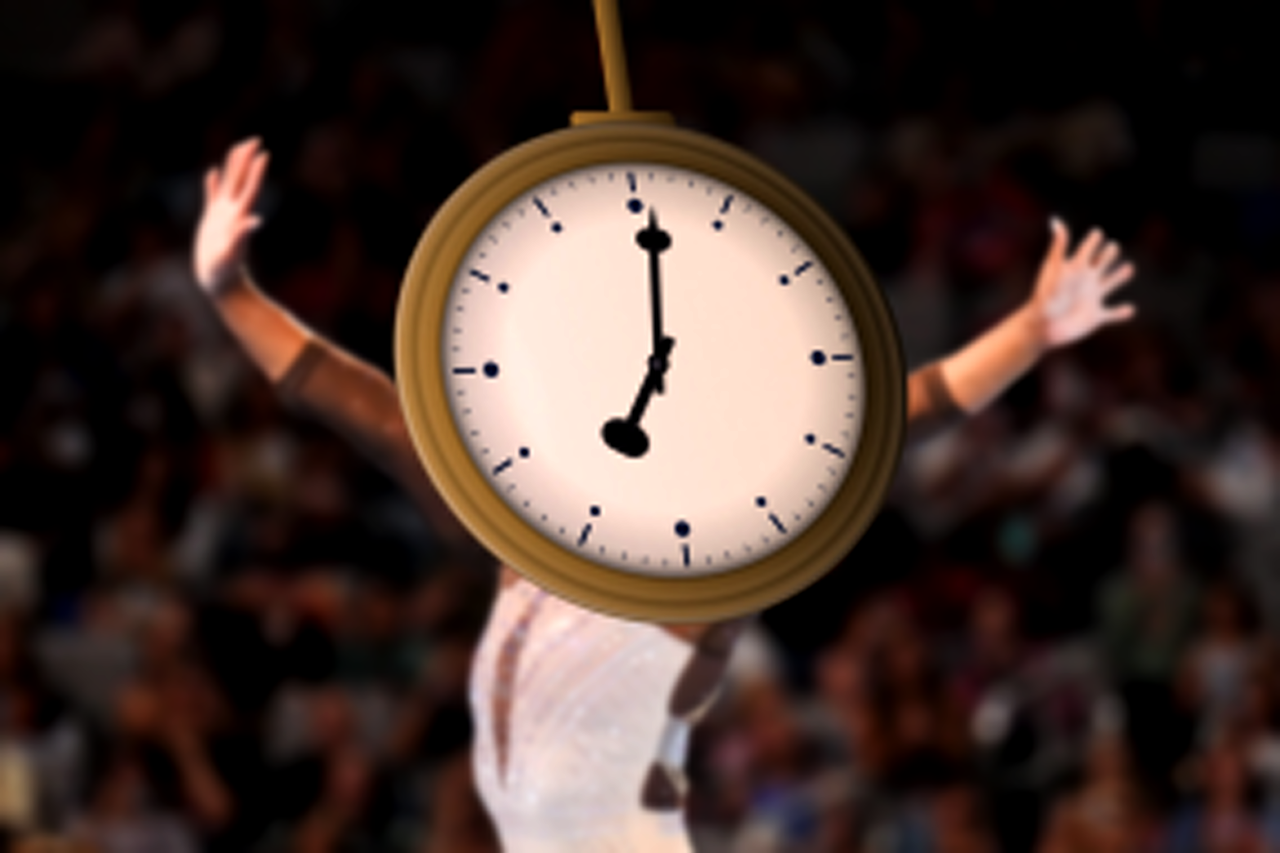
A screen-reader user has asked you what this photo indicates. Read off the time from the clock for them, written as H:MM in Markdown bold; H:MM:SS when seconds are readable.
**7:01**
